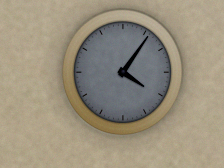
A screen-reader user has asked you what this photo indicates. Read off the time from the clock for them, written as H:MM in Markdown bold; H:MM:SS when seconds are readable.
**4:06**
